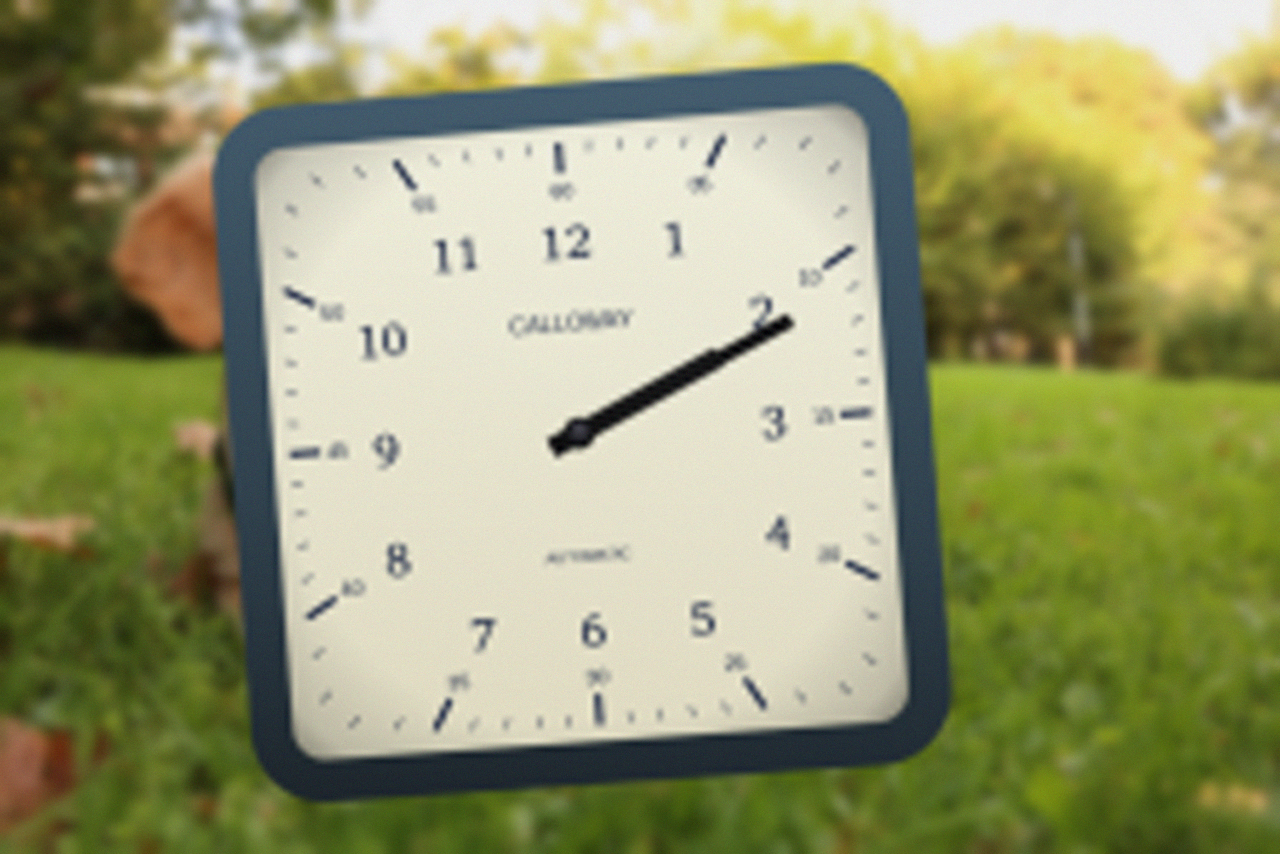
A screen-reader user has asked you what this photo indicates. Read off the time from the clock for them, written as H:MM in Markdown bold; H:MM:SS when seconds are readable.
**2:11**
